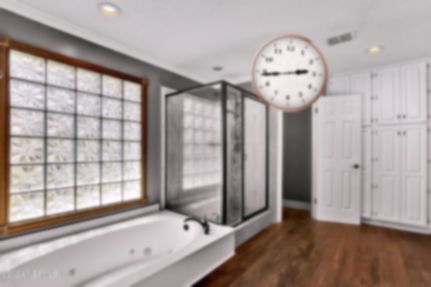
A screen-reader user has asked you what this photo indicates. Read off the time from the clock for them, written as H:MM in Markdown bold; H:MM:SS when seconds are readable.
**2:44**
